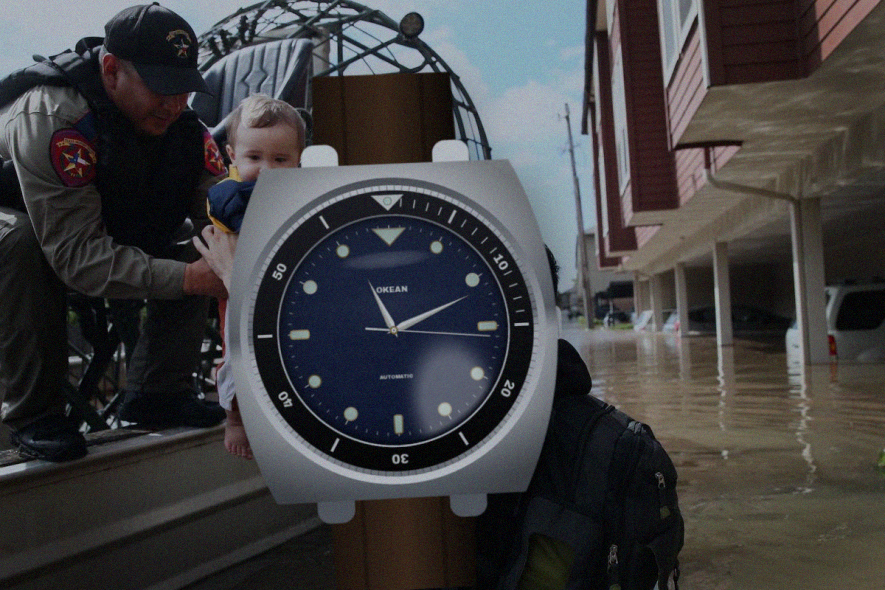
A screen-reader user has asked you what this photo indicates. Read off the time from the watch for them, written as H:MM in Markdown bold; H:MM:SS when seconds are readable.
**11:11:16**
